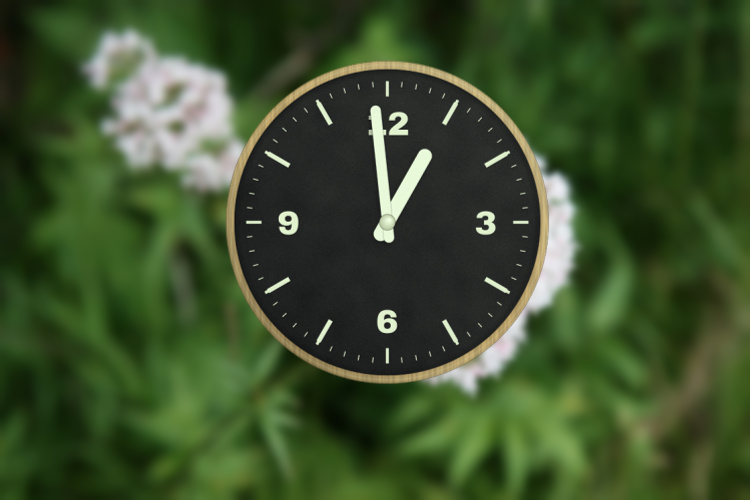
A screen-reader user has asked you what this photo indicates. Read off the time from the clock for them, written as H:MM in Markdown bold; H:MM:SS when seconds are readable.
**12:59**
